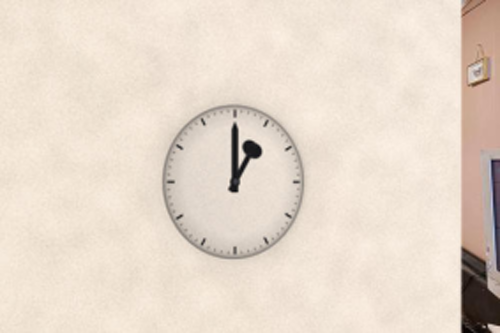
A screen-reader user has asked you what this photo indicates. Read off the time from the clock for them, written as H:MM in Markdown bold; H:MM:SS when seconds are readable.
**1:00**
